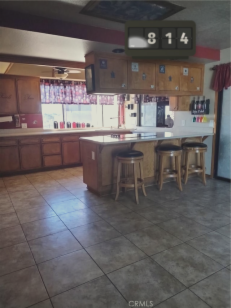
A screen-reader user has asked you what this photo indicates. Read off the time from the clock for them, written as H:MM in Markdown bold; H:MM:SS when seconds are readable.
**8:14**
